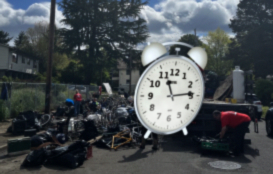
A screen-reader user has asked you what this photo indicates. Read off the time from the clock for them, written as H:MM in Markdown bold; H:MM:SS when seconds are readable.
**11:14**
